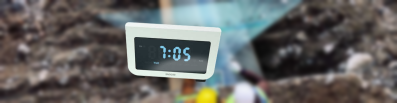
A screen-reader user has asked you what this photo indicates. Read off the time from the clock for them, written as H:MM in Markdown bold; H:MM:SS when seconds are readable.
**7:05**
